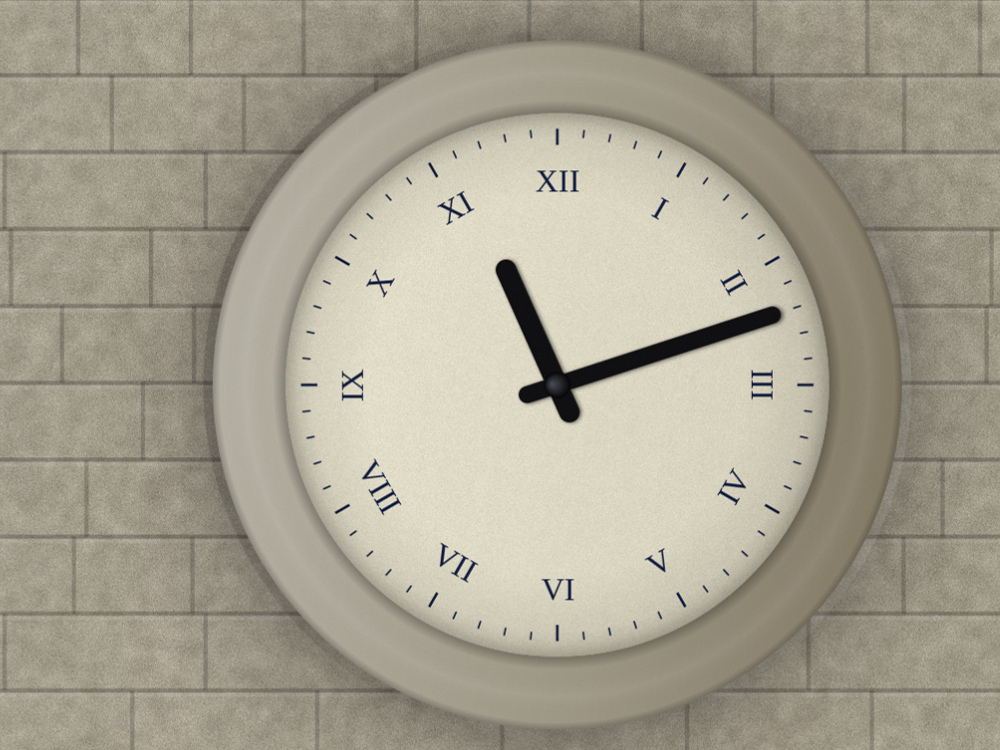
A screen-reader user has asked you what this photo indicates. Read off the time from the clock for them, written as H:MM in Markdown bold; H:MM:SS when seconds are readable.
**11:12**
